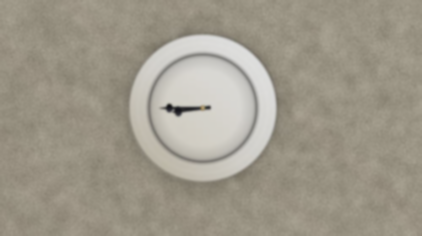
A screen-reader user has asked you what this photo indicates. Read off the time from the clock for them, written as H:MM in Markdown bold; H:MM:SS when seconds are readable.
**8:45**
